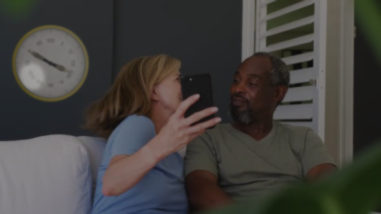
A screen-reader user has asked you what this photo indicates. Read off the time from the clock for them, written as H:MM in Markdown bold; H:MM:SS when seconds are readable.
**3:50**
